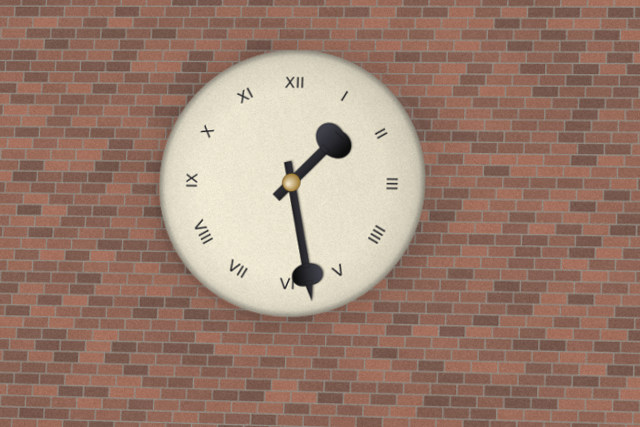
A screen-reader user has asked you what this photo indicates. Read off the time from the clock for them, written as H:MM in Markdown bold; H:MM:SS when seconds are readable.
**1:28**
